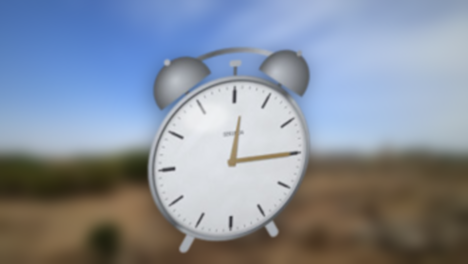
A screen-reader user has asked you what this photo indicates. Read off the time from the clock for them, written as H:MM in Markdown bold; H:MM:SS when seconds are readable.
**12:15**
